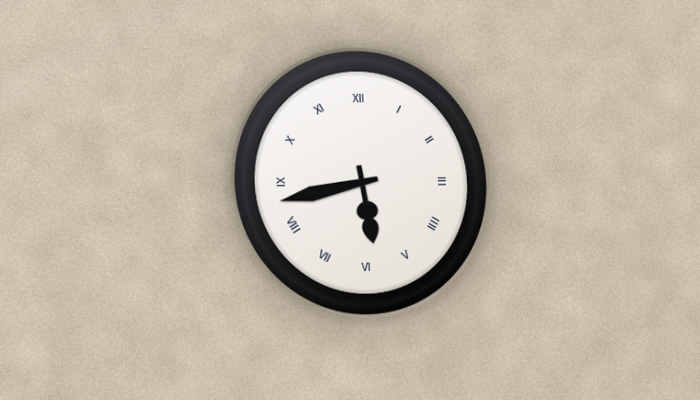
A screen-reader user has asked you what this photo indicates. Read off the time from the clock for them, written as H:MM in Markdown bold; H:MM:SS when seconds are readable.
**5:43**
